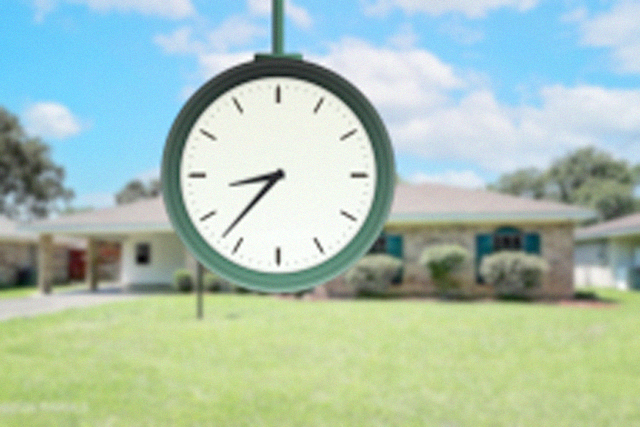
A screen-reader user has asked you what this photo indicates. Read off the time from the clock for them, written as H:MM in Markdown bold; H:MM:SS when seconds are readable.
**8:37**
